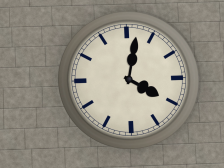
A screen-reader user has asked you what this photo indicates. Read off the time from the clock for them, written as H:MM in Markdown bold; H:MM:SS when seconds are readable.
**4:02**
